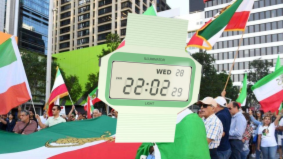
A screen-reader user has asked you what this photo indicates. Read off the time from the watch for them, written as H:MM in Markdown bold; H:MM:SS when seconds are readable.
**22:02:29**
